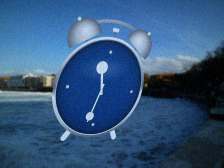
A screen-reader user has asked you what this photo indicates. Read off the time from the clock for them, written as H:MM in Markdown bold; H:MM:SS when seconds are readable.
**11:32**
